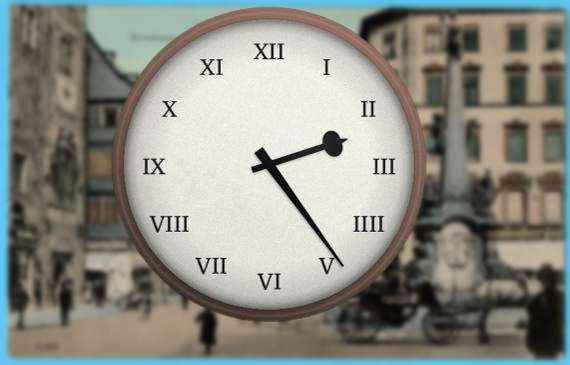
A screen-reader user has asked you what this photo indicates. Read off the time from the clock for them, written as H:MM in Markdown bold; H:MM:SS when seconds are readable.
**2:24**
